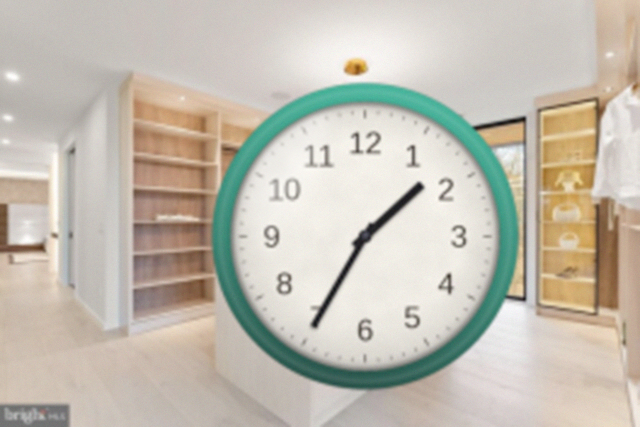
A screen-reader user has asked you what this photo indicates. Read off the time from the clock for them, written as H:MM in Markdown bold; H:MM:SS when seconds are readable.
**1:35**
